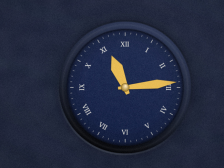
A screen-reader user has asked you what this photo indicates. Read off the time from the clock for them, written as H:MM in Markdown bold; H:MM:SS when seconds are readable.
**11:14**
